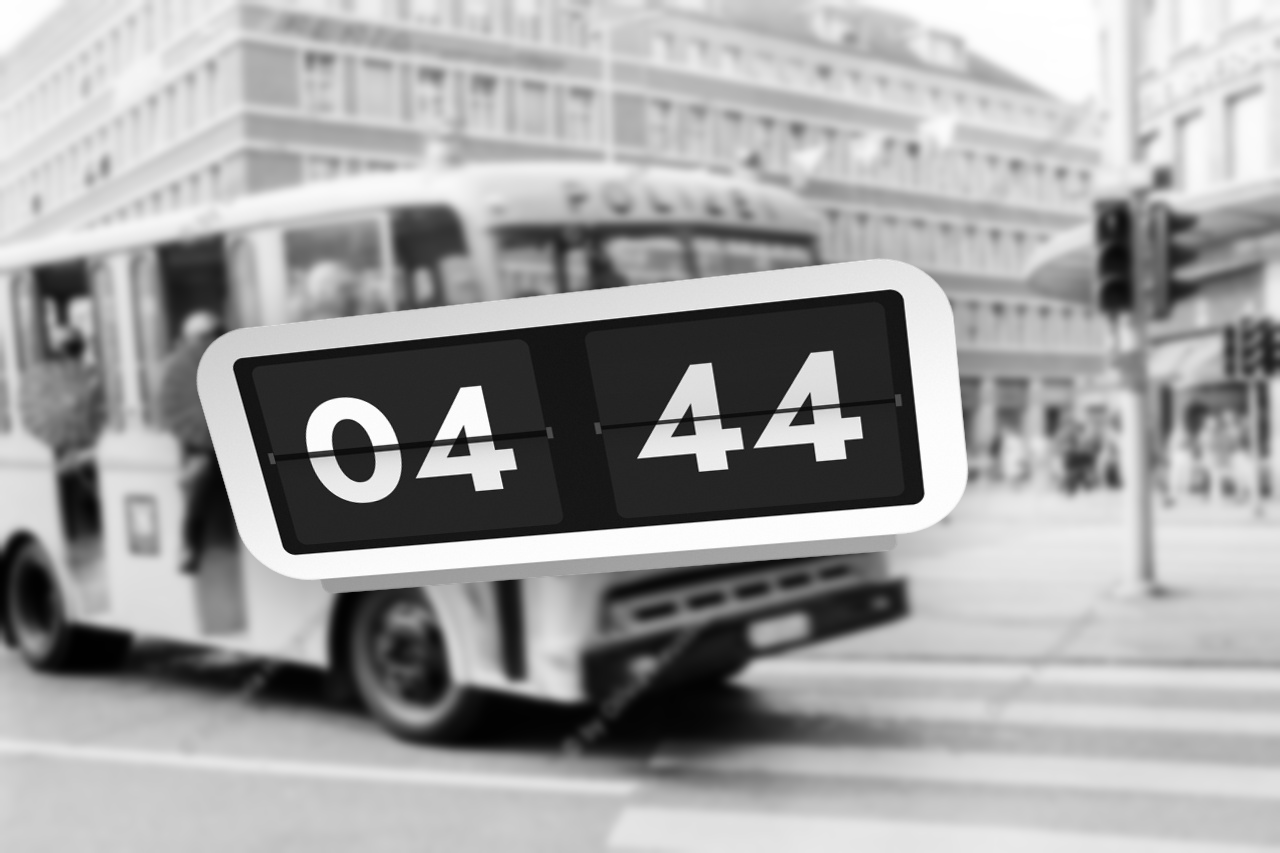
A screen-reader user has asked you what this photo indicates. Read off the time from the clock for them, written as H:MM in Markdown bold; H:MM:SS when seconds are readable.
**4:44**
